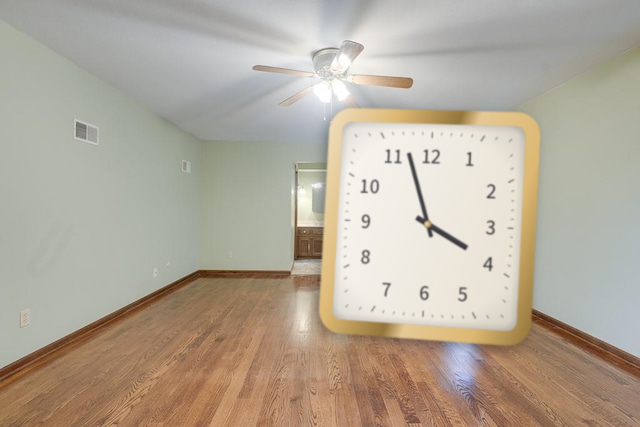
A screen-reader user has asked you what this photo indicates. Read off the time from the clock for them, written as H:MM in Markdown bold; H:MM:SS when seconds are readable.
**3:57**
